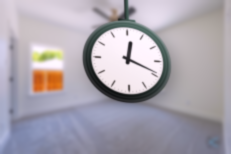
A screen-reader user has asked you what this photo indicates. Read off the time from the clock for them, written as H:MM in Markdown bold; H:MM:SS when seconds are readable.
**12:19**
